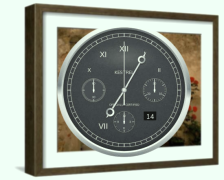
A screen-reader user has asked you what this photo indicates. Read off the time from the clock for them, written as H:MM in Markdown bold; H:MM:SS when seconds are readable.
**7:05**
